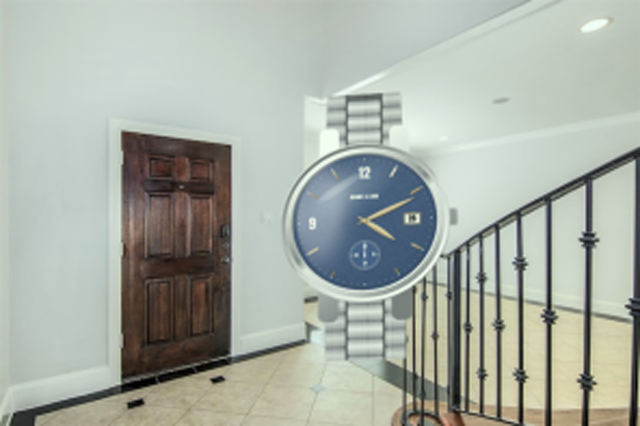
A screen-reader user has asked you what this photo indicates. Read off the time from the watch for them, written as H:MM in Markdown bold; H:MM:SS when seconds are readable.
**4:11**
